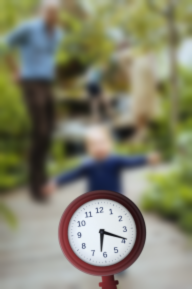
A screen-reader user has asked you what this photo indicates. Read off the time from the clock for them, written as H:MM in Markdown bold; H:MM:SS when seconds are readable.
**6:19**
